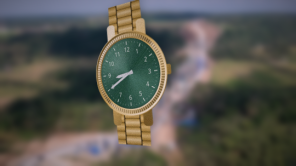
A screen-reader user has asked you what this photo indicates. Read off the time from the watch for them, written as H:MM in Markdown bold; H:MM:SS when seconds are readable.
**8:40**
